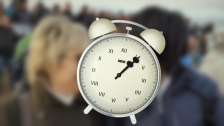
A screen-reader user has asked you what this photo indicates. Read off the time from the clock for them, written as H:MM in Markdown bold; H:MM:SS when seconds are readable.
**1:06**
